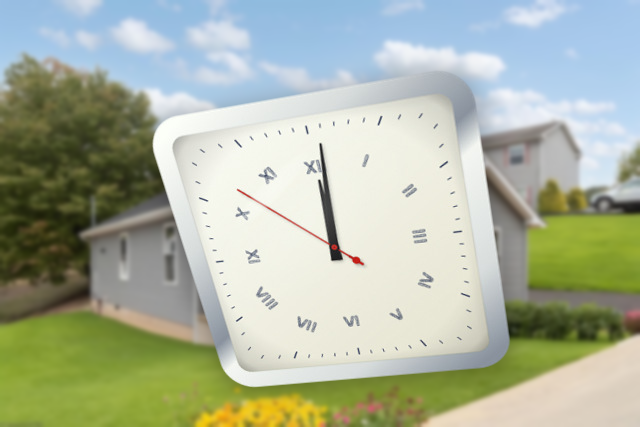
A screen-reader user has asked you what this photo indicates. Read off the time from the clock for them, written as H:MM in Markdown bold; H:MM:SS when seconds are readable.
**12:00:52**
